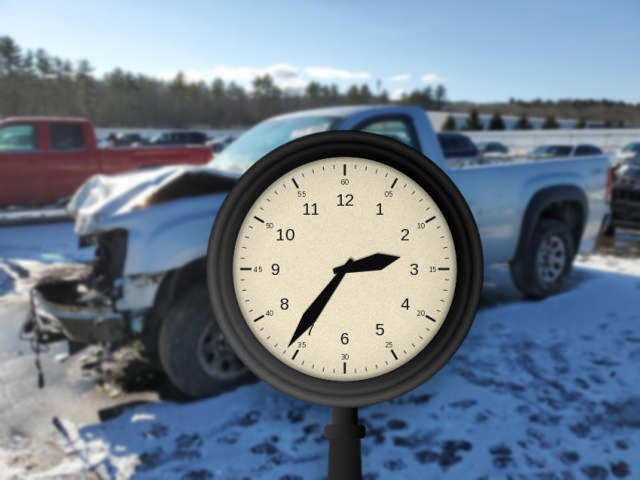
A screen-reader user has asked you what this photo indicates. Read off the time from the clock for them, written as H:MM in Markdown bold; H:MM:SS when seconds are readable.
**2:36**
